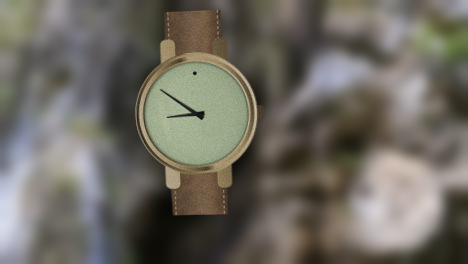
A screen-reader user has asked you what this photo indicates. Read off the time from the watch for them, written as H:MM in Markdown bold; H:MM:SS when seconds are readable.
**8:51**
